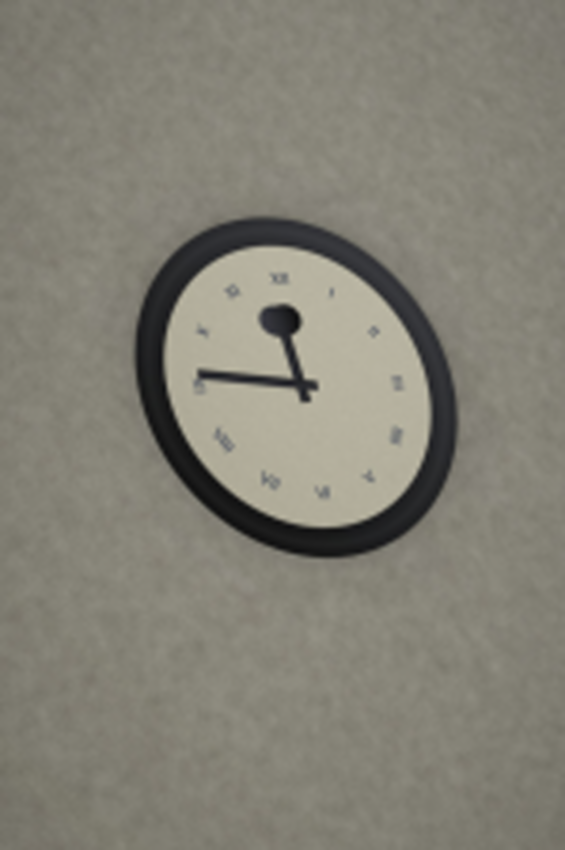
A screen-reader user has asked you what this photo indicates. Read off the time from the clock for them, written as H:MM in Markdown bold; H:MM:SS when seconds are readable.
**11:46**
